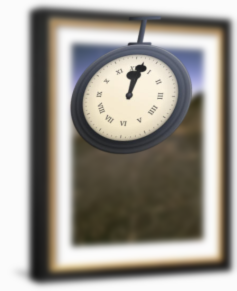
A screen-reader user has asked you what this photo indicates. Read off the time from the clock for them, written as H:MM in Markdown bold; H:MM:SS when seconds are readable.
**12:02**
